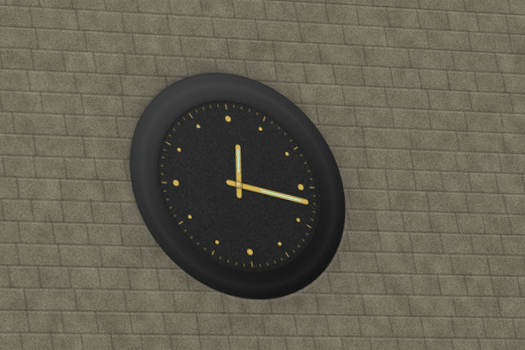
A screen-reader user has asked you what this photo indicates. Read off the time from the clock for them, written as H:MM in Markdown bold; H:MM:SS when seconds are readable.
**12:17**
